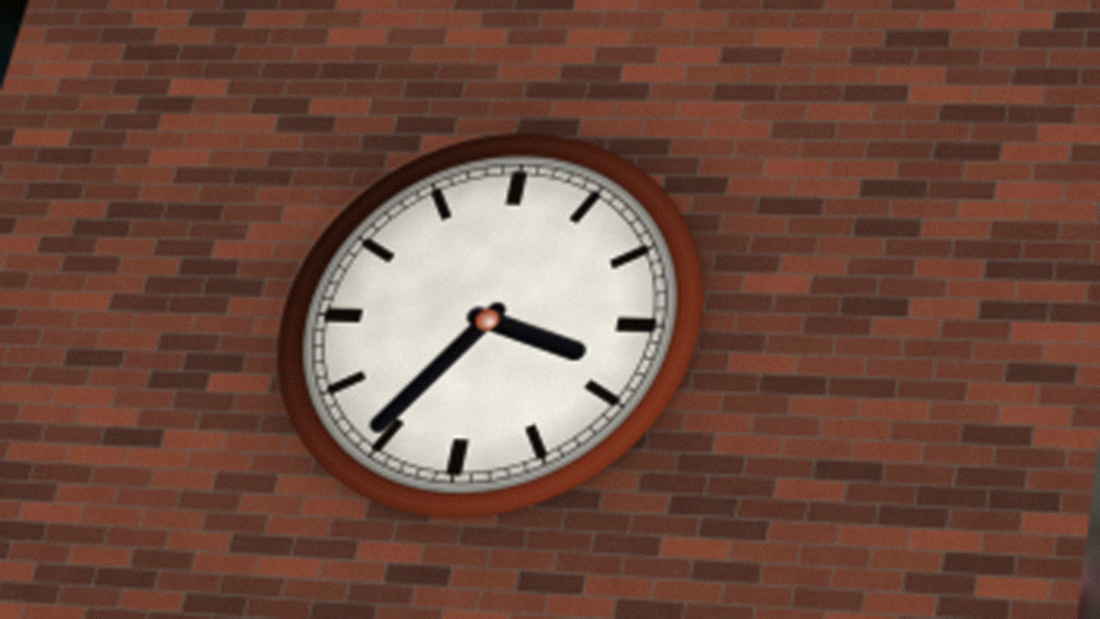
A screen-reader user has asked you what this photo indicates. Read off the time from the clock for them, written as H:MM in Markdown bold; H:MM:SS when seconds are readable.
**3:36**
